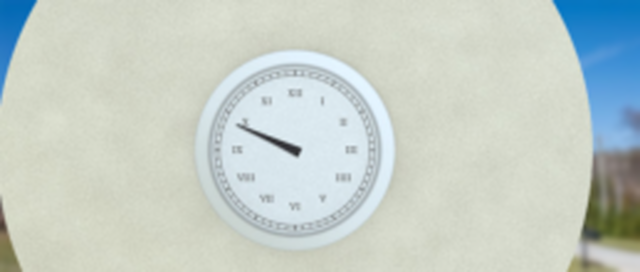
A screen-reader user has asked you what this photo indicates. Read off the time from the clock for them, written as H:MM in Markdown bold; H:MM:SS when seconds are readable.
**9:49**
